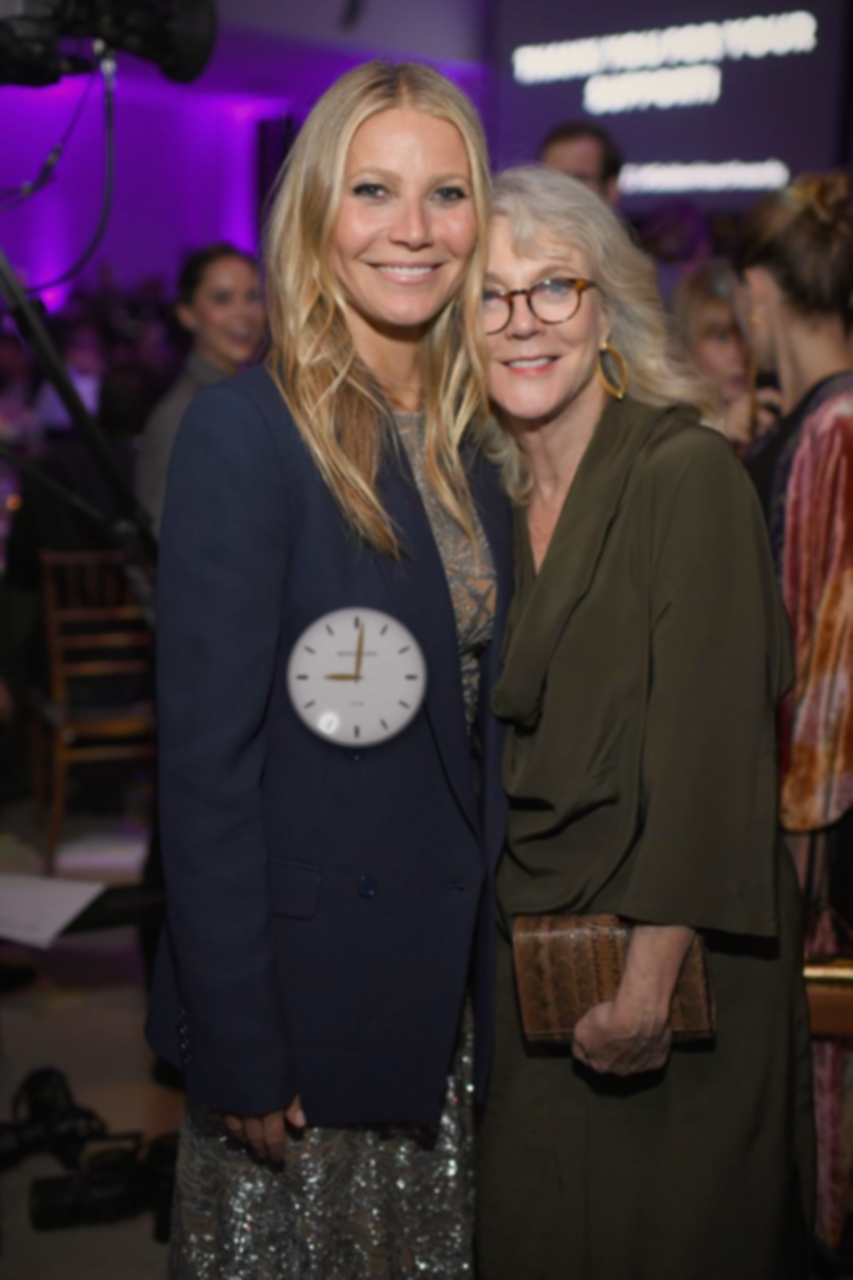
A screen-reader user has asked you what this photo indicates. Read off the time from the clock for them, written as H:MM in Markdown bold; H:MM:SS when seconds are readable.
**9:01**
